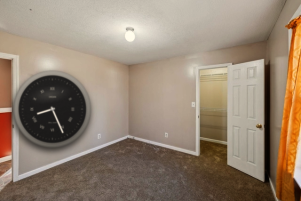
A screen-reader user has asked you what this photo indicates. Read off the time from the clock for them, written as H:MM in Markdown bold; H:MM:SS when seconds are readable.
**8:26**
